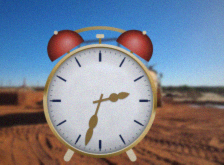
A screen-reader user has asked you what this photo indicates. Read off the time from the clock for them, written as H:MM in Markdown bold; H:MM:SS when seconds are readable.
**2:33**
